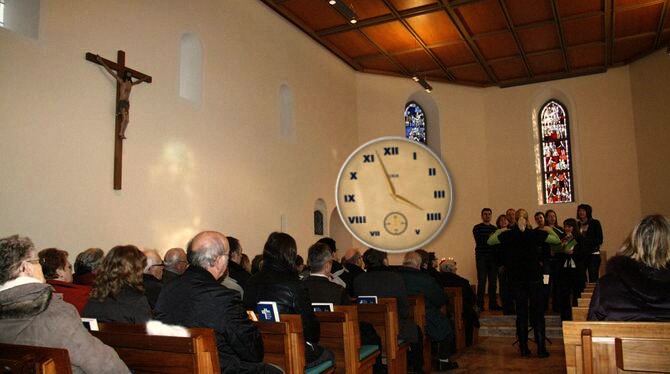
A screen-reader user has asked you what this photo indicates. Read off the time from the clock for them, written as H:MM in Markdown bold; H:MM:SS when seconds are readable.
**3:57**
